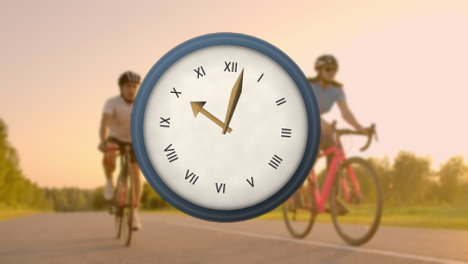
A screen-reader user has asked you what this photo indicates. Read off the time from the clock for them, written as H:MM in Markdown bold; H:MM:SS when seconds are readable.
**10:02**
